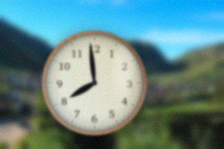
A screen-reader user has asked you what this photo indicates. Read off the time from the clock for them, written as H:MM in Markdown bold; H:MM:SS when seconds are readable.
**7:59**
